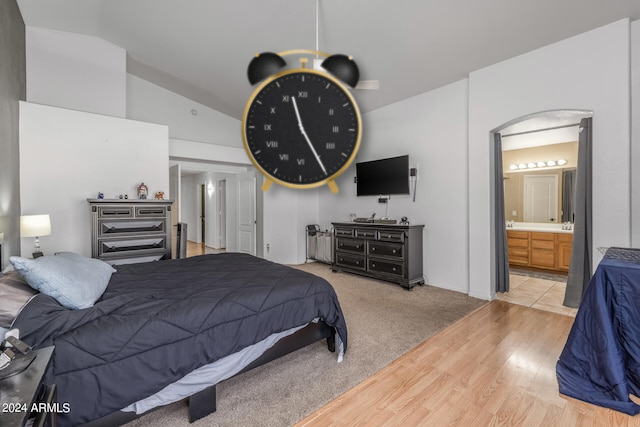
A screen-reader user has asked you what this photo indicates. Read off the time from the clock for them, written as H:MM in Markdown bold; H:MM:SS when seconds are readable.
**11:25**
